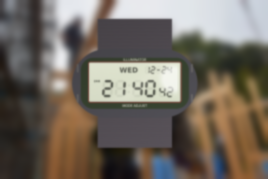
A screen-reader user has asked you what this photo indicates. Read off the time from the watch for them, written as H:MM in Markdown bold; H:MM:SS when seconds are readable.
**21:40:42**
